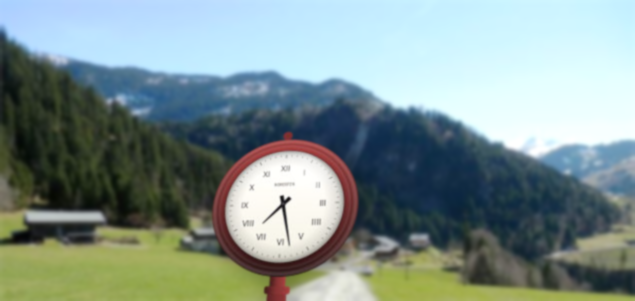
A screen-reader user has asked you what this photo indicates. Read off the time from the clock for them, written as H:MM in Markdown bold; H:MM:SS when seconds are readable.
**7:28**
